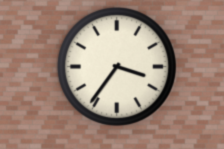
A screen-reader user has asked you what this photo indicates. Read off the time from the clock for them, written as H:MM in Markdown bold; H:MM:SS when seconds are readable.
**3:36**
